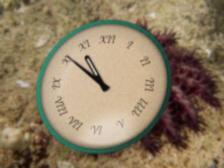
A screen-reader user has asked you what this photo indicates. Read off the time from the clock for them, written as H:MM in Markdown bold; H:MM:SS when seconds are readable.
**10:51**
